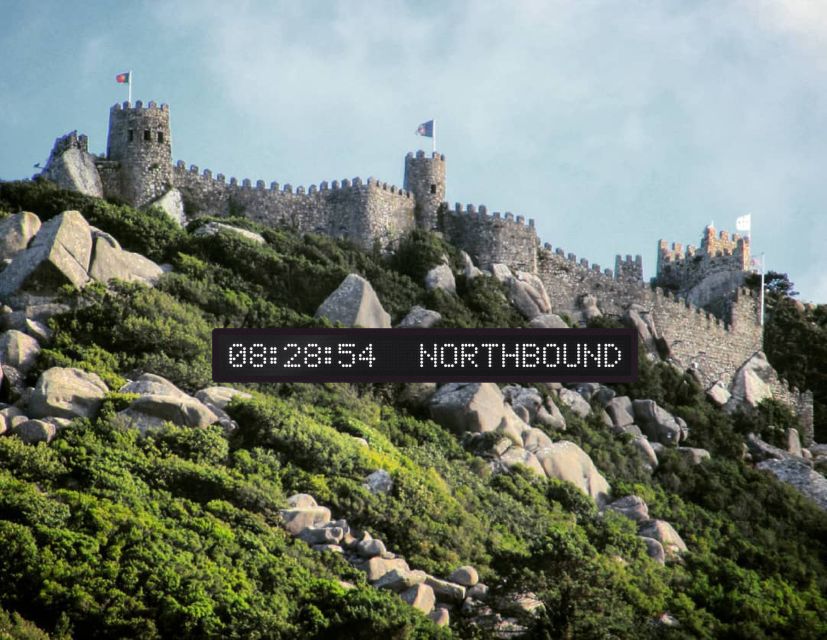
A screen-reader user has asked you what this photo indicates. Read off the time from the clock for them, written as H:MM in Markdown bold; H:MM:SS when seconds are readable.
**8:28:54**
